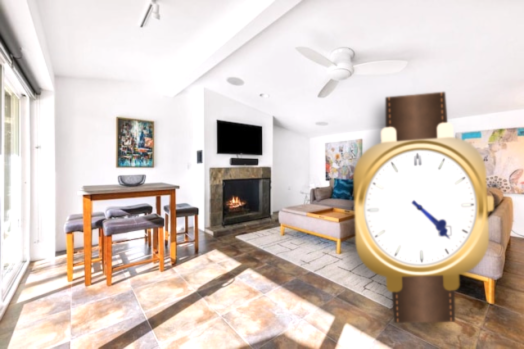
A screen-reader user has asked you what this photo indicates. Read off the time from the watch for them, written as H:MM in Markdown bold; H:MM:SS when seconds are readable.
**4:23**
